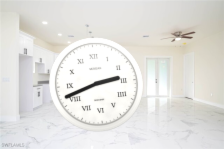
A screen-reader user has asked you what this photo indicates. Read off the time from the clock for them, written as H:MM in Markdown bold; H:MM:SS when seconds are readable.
**2:42**
